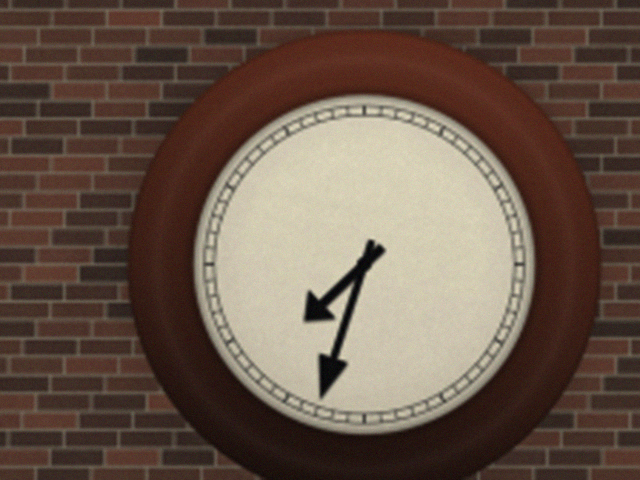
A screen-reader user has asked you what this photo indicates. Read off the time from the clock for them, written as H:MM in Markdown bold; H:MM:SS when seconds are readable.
**7:33**
